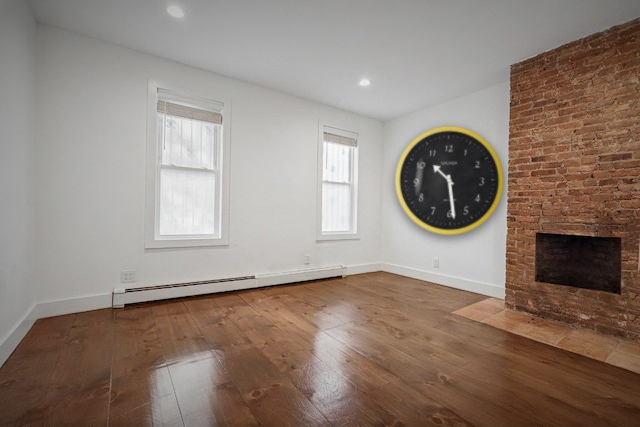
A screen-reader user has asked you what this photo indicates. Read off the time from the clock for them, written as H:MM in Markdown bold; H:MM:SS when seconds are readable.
**10:29**
